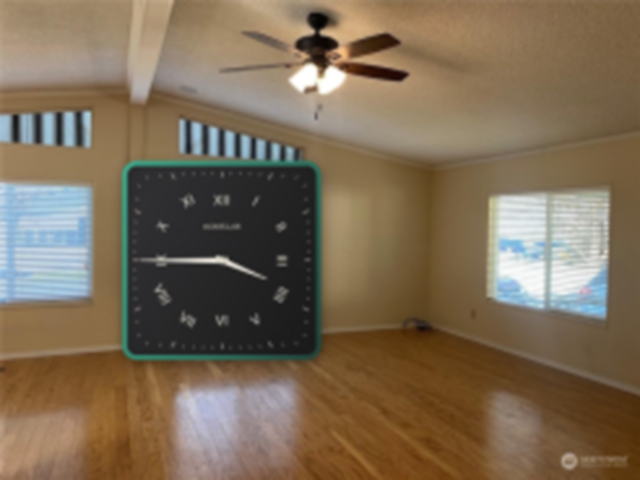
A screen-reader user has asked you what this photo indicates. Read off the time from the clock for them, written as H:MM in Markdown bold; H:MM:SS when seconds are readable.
**3:45**
